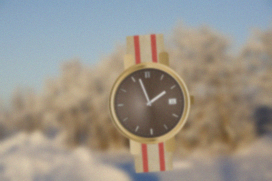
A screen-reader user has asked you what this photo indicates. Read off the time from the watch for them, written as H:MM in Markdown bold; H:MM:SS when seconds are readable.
**1:57**
